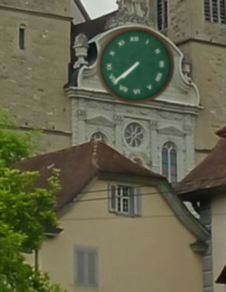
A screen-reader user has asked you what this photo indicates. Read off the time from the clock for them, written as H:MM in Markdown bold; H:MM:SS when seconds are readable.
**7:39**
